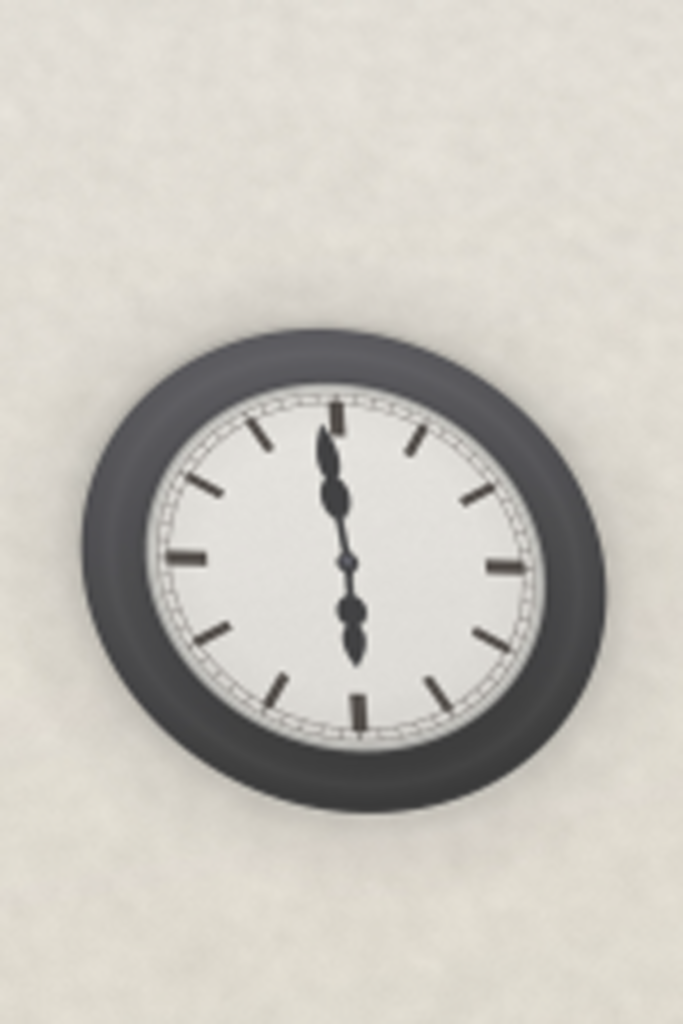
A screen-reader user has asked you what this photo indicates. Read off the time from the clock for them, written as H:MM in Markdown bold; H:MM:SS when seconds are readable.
**5:59**
